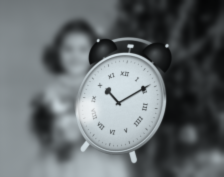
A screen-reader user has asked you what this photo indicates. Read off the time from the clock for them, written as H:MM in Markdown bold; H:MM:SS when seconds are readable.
**10:09**
